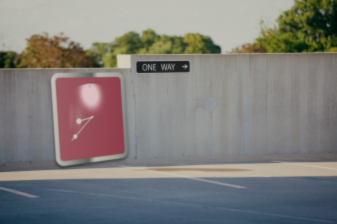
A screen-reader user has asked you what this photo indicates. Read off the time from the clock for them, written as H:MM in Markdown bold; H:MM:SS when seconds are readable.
**8:38**
